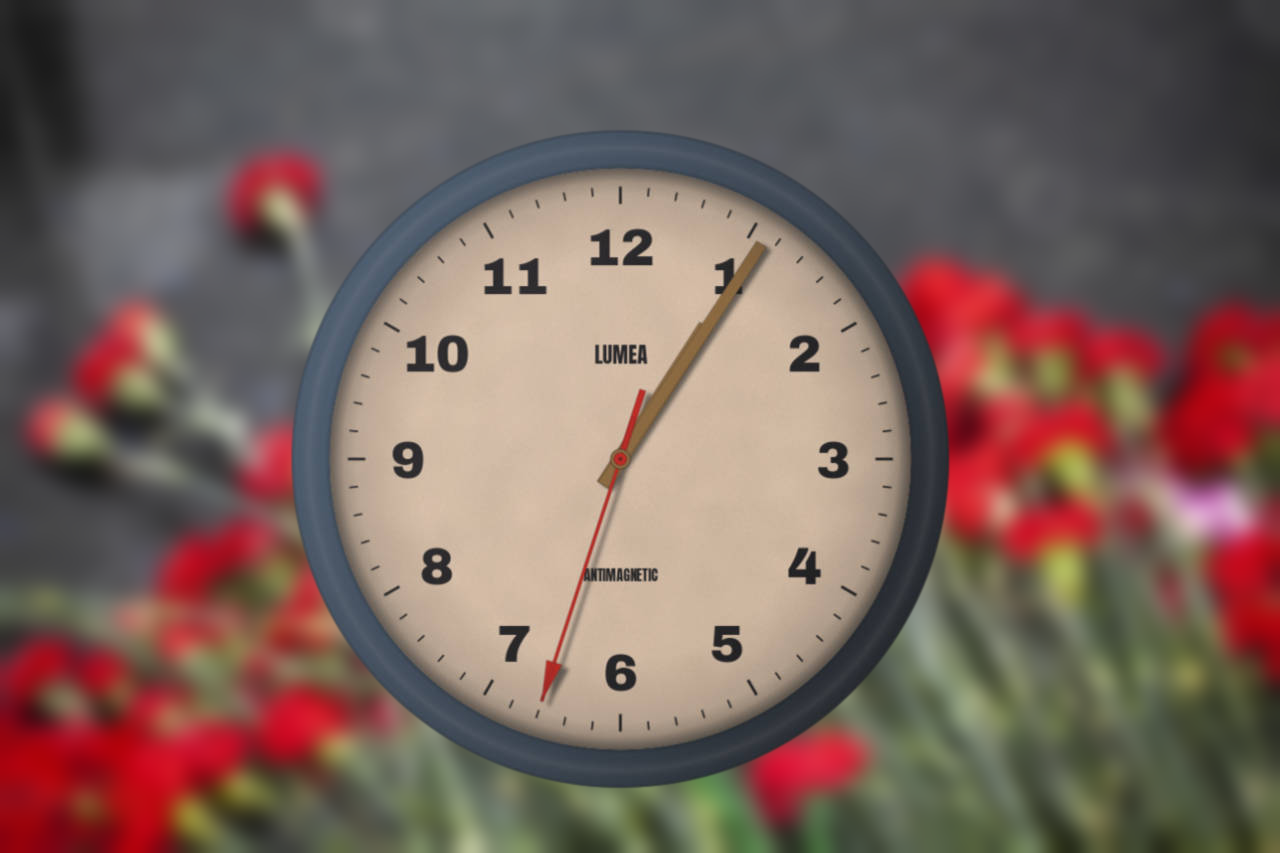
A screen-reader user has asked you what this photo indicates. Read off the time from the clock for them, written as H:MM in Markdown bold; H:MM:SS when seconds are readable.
**1:05:33**
